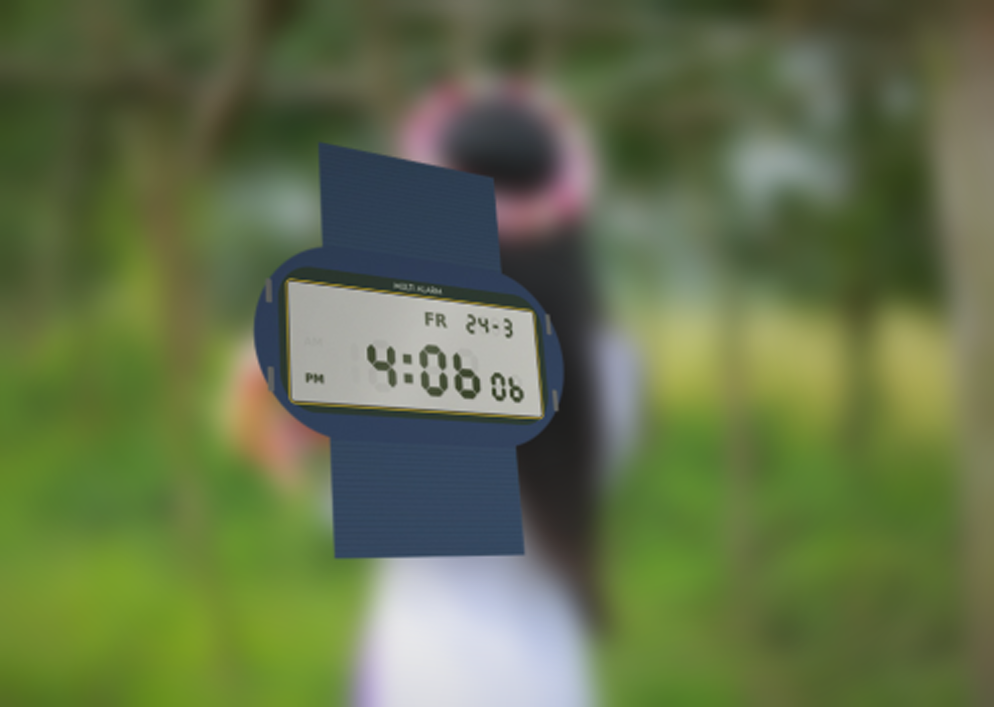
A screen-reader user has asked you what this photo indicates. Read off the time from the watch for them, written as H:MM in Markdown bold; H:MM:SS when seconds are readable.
**4:06:06**
